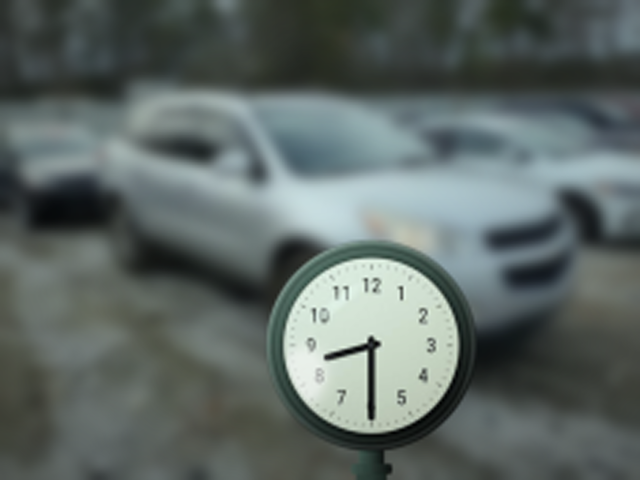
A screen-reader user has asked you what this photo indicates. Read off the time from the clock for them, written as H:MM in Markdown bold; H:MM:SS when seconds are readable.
**8:30**
